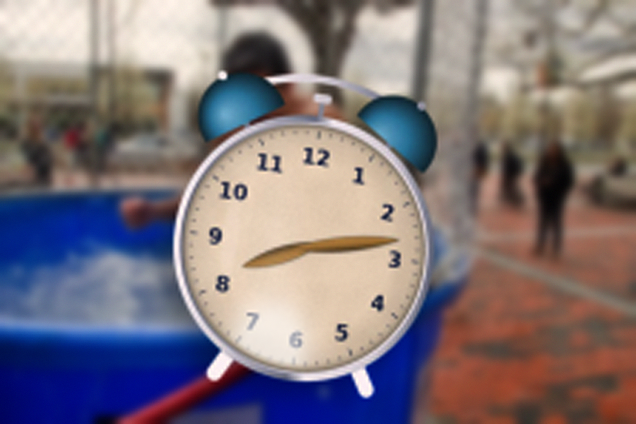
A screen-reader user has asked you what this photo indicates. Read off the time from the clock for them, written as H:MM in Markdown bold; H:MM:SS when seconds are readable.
**8:13**
